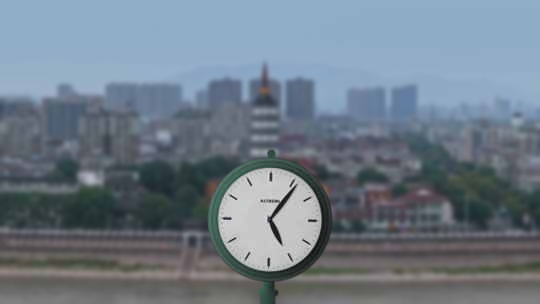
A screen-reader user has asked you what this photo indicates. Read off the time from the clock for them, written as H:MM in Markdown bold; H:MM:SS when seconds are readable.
**5:06**
